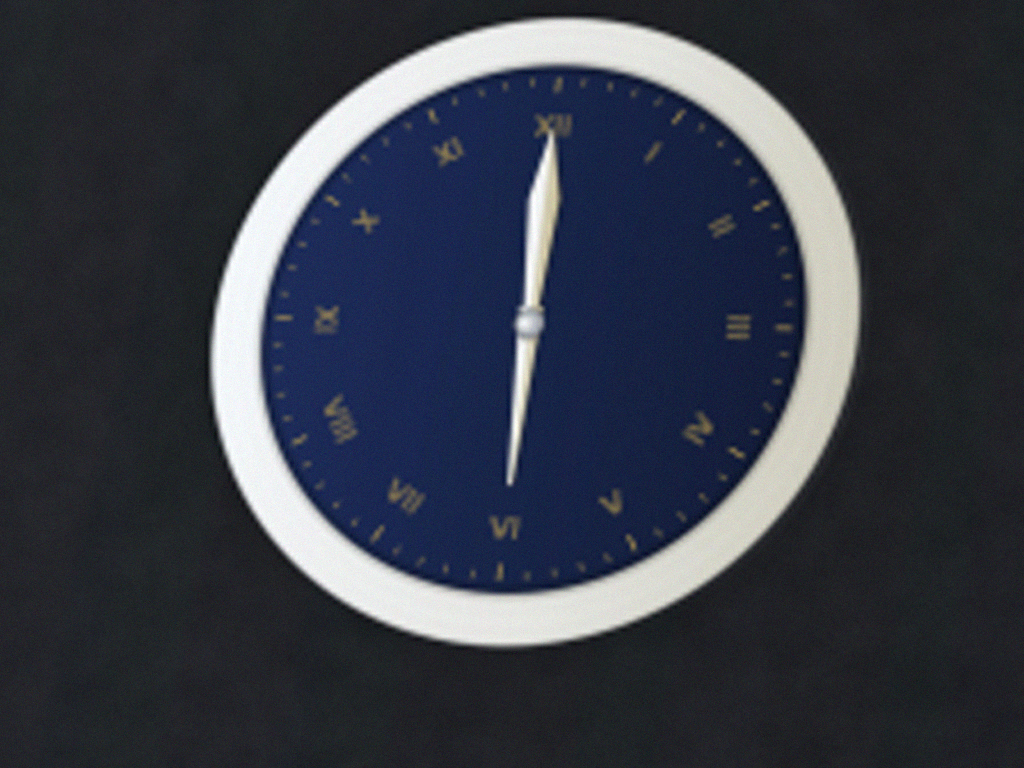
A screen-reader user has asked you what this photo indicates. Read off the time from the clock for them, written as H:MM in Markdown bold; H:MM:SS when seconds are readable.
**6:00**
